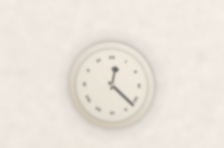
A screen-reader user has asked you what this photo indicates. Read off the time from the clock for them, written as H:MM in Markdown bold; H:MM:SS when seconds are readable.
**12:22**
